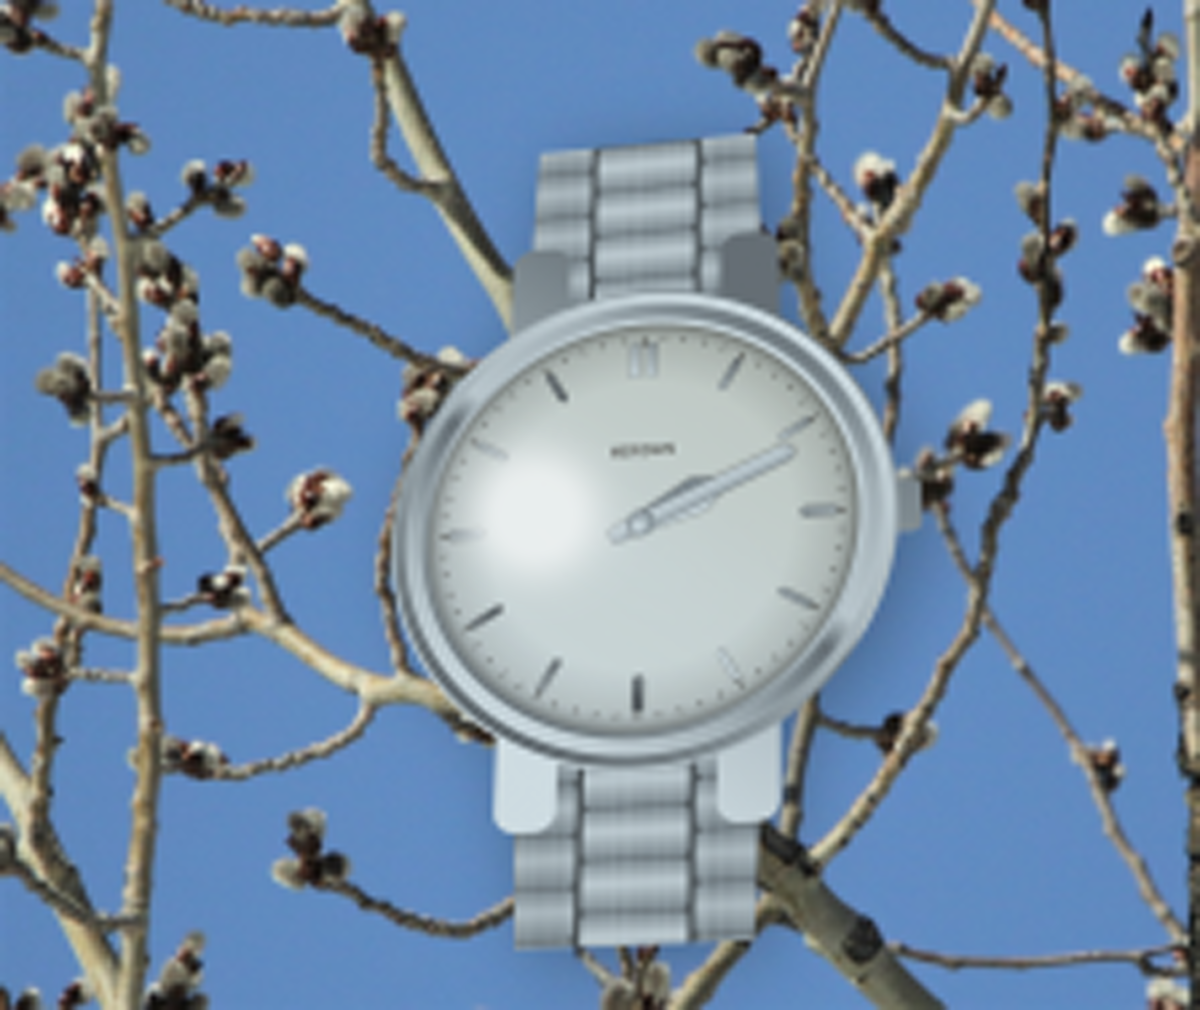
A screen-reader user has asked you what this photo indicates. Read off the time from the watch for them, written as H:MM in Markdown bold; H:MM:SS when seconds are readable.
**2:11**
